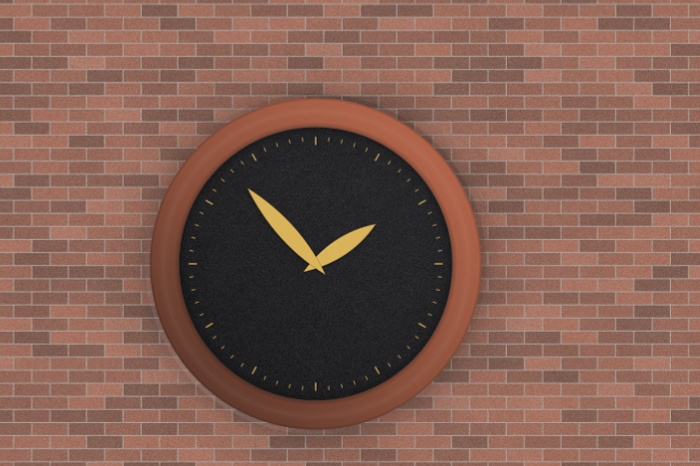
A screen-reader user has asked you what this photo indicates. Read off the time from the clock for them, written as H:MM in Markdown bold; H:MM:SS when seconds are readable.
**1:53**
